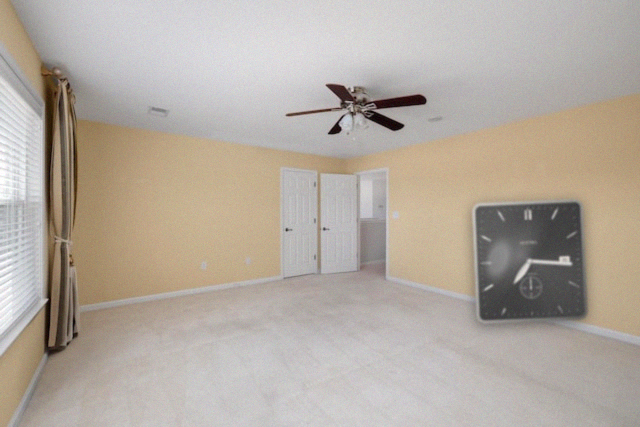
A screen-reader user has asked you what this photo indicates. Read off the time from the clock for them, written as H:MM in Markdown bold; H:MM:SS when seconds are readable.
**7:16**
